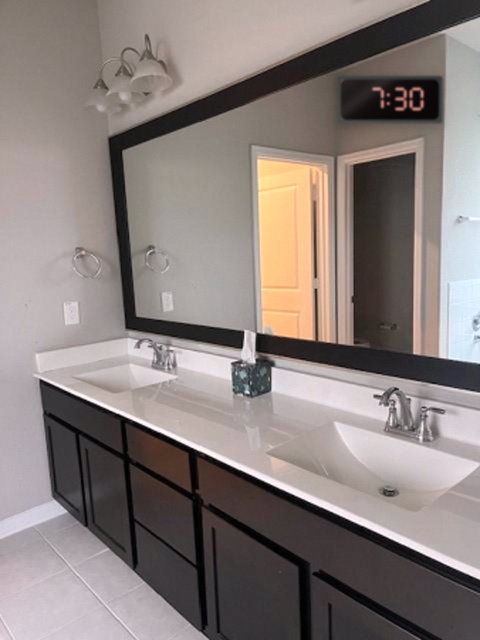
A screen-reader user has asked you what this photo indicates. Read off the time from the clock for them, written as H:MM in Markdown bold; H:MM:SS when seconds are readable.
**7:30**
